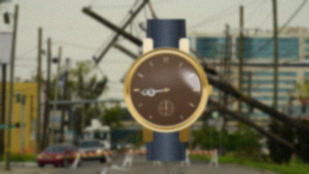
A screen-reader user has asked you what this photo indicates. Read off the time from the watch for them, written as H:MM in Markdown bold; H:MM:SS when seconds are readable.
**8:44**
